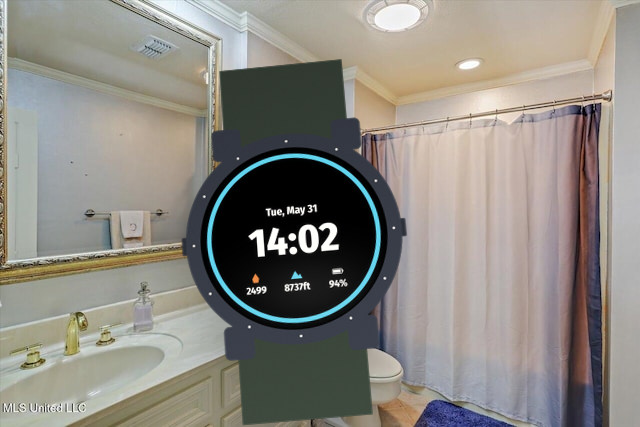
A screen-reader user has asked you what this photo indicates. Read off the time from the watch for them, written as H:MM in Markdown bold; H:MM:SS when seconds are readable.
**14:02**
